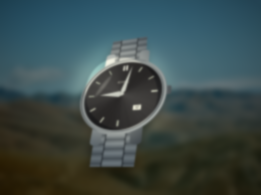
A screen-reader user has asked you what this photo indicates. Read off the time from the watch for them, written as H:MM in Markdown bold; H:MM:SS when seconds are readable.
**9:02**
